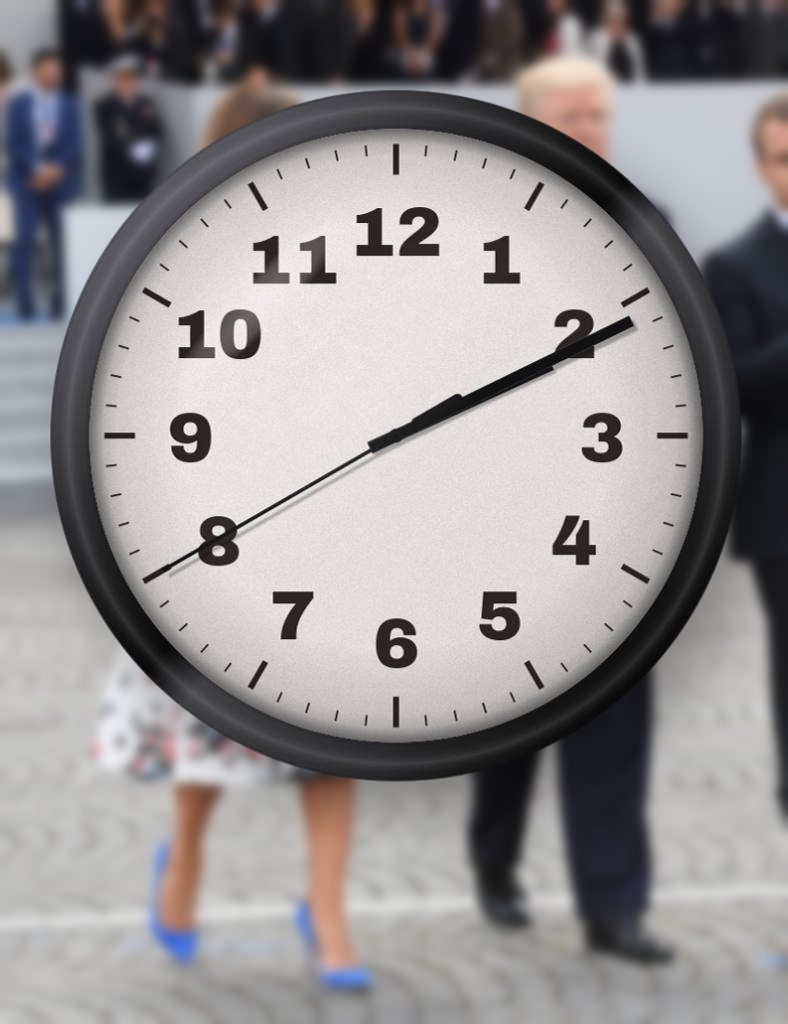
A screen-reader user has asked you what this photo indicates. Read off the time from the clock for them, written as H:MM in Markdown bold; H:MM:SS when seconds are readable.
**2:10:40**
